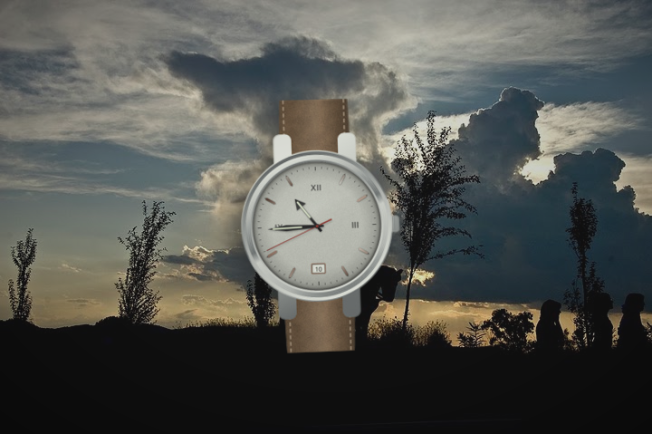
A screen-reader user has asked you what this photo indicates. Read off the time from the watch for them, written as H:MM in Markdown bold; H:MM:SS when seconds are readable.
**10:44:41**
